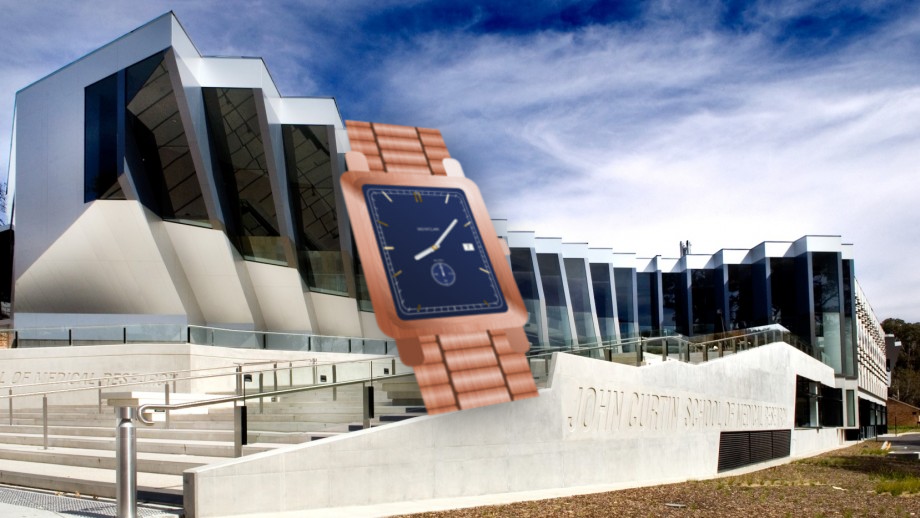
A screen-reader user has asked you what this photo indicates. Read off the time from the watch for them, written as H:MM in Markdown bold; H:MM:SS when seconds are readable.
**8:08**
